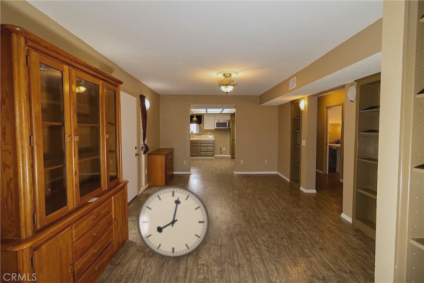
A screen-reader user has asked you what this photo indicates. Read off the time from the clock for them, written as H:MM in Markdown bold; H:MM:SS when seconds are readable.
**8:02**
